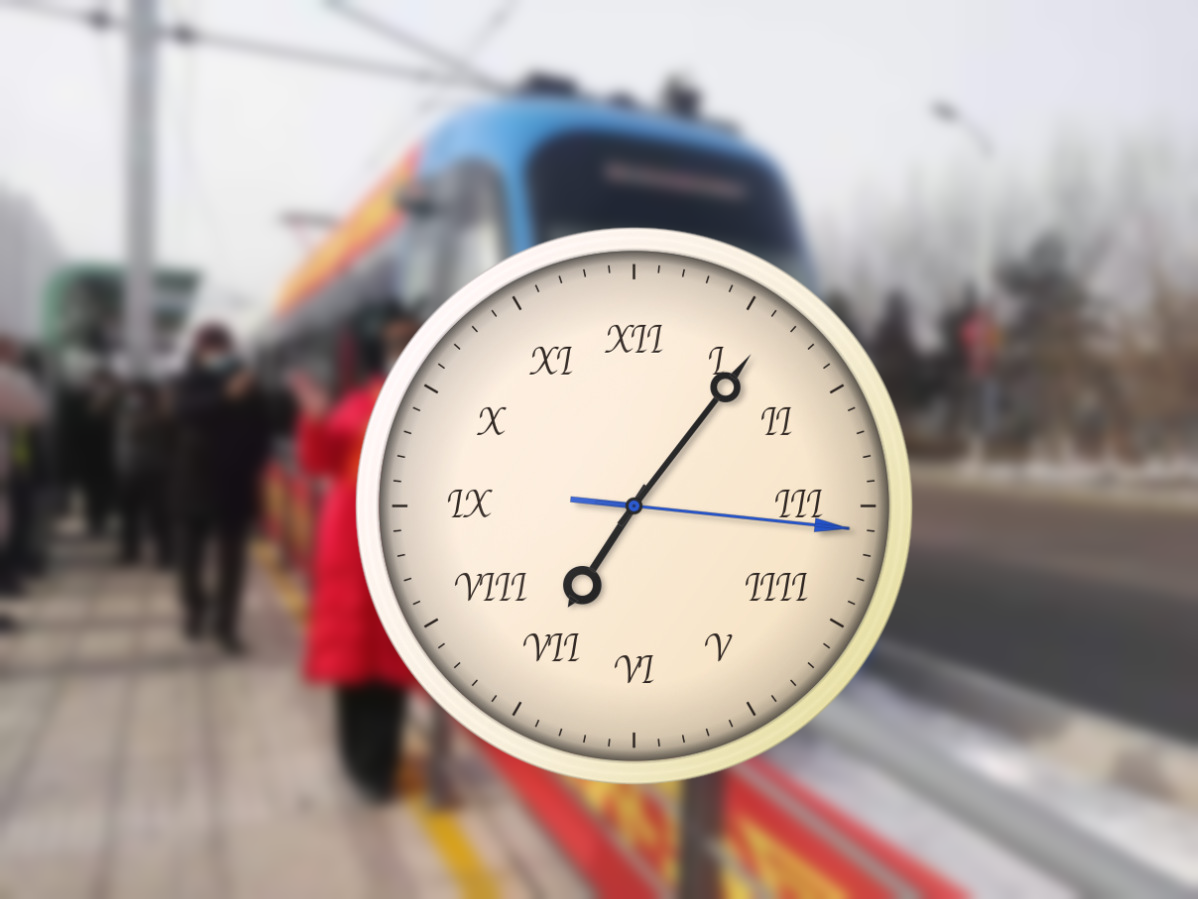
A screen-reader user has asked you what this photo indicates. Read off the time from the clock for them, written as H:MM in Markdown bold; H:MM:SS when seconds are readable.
**7:06:16**
